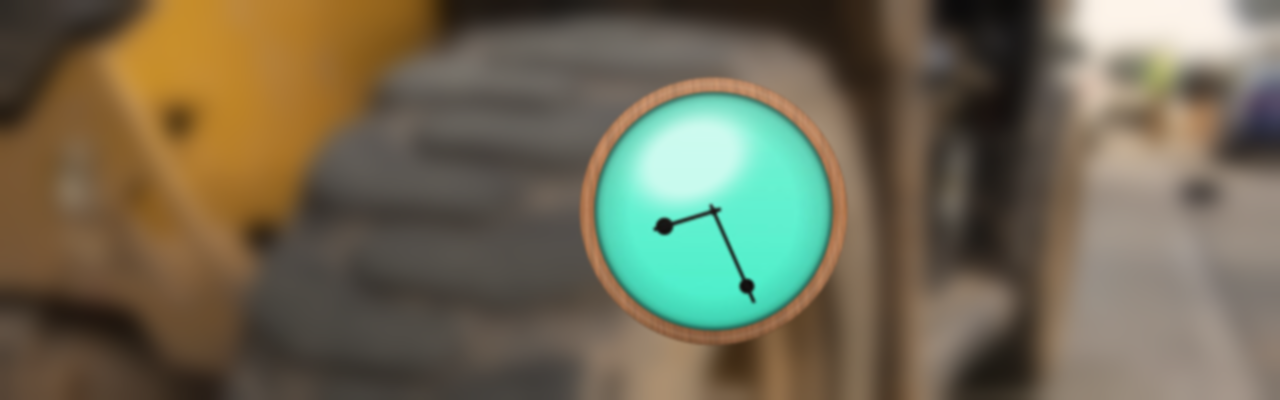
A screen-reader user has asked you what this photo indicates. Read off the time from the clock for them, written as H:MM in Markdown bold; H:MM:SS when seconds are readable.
**8:26**
